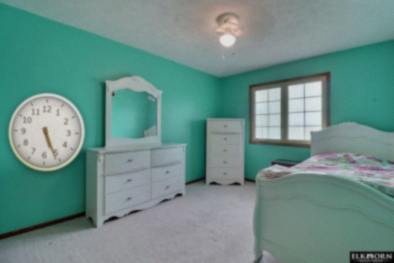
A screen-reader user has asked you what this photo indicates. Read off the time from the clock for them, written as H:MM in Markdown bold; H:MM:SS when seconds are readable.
**5:26**
